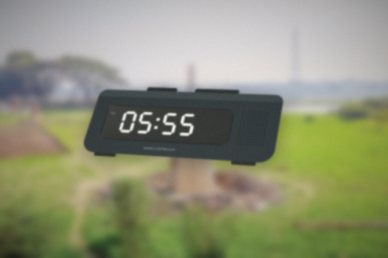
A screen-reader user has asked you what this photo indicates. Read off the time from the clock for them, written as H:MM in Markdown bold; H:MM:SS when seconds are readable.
**5:55**
